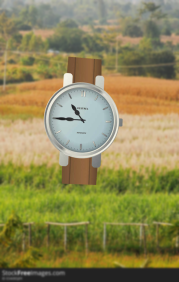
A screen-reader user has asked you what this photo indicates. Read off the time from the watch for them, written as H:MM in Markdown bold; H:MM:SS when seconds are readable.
**10:45**
